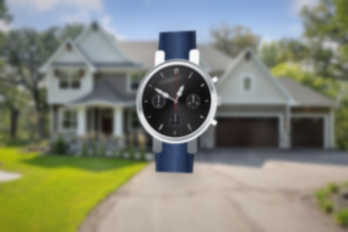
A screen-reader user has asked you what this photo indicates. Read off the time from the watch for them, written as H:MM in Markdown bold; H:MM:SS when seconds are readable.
**12:50**
